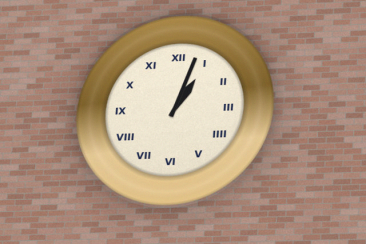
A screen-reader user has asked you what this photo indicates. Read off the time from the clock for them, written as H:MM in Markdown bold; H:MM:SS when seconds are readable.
**1:03**
